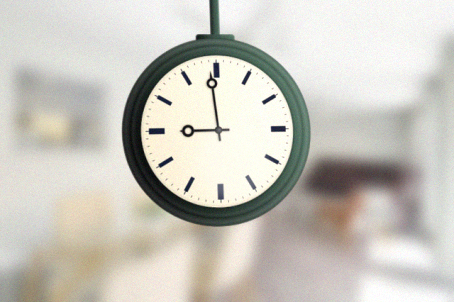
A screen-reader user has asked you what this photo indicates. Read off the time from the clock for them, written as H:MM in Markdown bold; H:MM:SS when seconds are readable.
**8:59**
